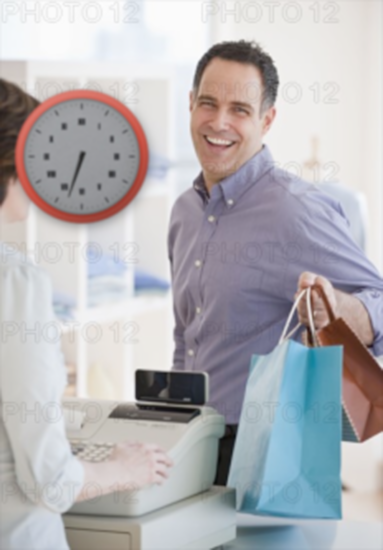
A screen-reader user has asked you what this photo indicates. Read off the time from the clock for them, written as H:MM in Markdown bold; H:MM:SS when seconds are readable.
**6:33**
